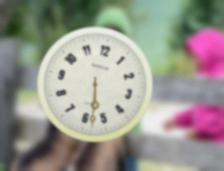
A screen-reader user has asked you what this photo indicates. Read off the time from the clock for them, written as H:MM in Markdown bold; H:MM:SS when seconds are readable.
**5:28**
